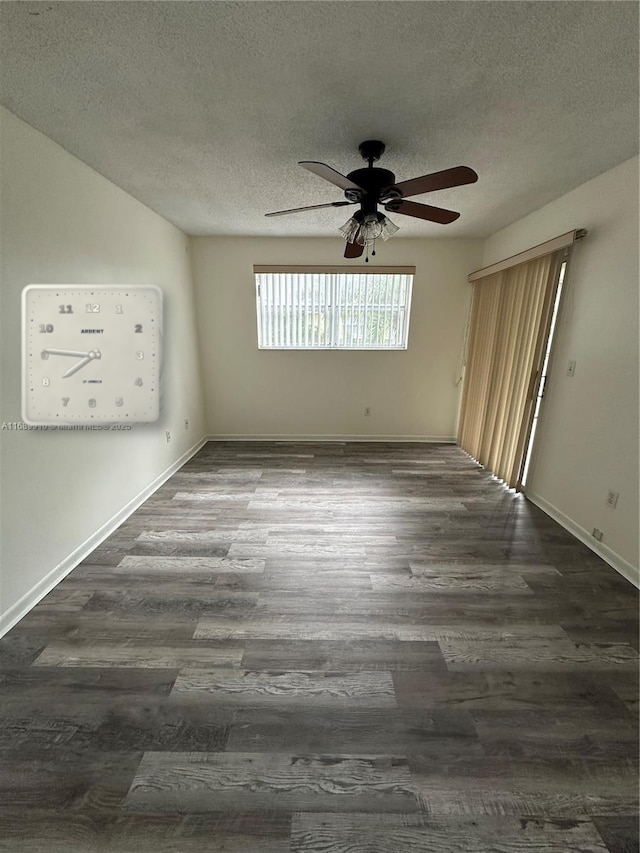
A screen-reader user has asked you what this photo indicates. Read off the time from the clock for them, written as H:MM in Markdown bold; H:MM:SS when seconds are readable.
**7:46**
